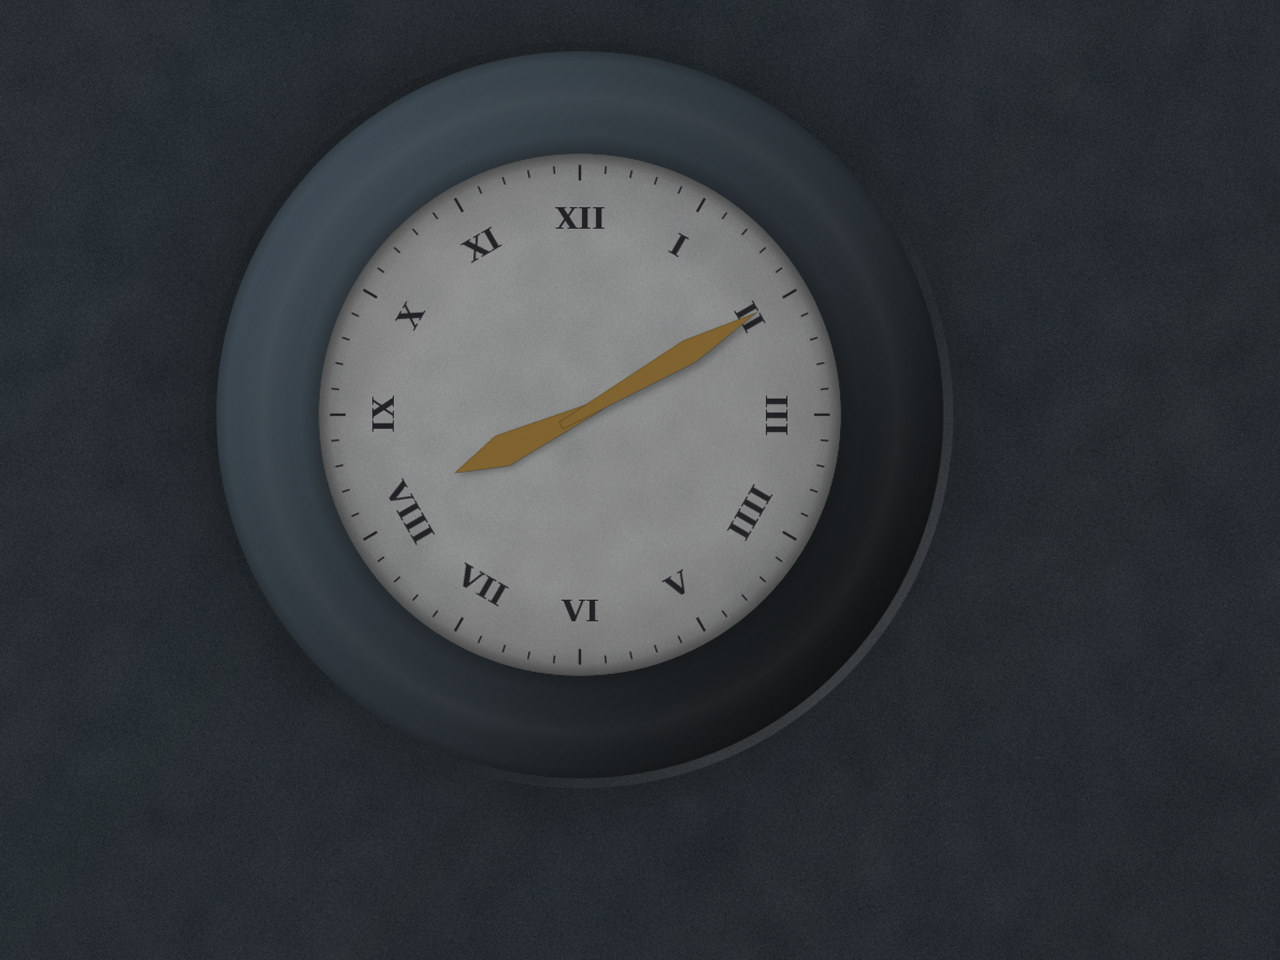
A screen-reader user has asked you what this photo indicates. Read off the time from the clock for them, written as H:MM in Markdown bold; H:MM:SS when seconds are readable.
**8:10**
